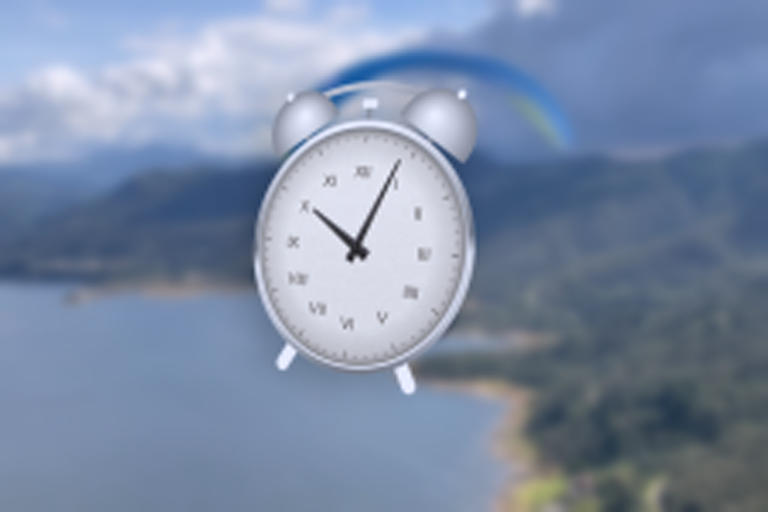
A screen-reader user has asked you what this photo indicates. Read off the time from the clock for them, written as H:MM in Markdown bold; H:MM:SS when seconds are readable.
**10:04**
